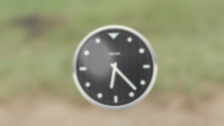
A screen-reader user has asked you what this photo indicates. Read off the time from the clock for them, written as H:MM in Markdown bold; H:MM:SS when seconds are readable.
**6:23**
